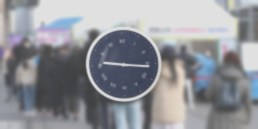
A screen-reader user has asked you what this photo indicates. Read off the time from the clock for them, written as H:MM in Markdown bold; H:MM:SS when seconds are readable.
**9:16**
